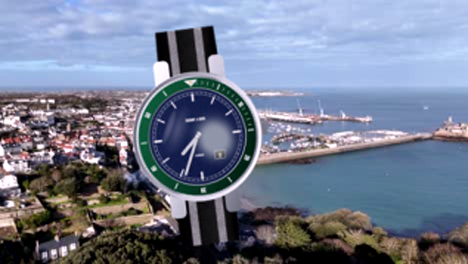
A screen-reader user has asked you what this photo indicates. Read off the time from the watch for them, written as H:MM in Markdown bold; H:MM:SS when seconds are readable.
**7:34**
